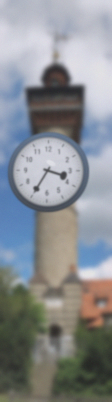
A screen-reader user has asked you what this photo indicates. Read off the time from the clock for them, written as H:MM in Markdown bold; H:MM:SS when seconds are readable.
**3:35**
